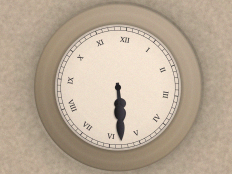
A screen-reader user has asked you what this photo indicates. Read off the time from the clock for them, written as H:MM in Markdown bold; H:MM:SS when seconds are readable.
**5:28**
